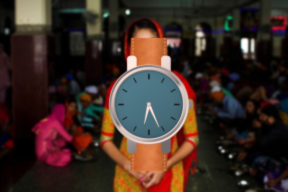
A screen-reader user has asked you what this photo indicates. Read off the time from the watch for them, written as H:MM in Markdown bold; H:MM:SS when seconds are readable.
**6:26**
